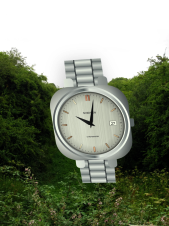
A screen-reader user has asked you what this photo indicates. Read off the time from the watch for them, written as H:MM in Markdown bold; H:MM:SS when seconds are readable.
**10:02**
